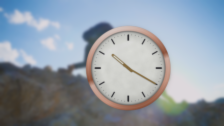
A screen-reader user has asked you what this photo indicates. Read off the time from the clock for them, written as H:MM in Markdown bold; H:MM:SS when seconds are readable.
**10:20**
